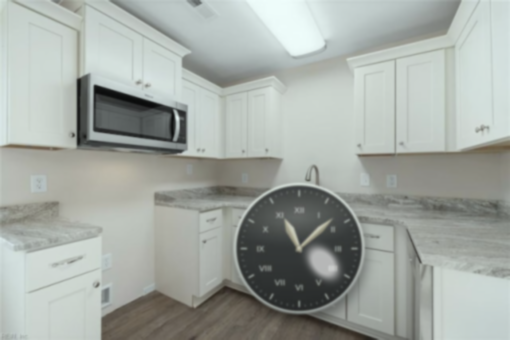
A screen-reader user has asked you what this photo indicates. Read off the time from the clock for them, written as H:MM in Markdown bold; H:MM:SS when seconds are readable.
**11:08**
